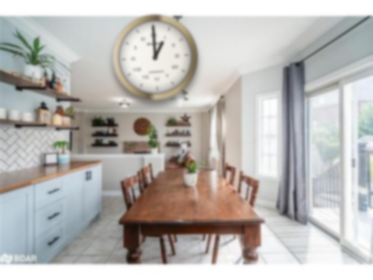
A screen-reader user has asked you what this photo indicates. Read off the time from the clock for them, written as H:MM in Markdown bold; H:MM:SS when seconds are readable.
**1:00**
